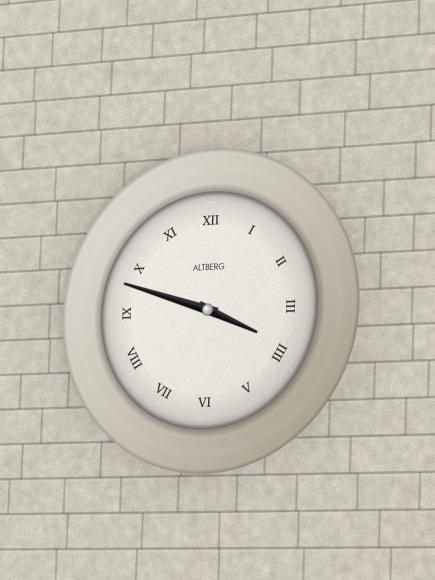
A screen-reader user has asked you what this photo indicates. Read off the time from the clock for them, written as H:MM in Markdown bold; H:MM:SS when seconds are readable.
**3:48**
